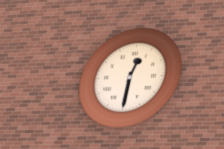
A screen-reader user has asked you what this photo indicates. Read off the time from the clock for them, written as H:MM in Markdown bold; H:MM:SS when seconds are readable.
**12:30**
